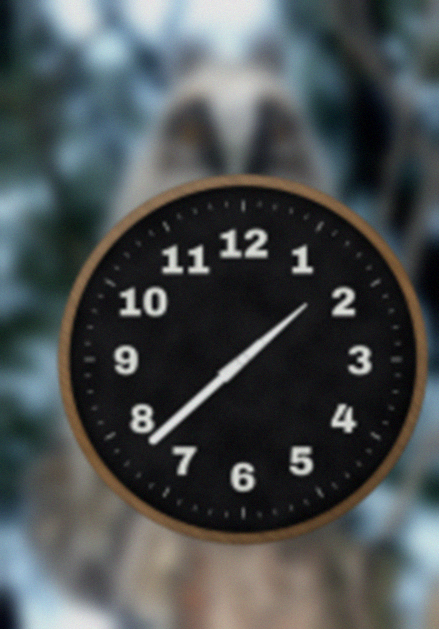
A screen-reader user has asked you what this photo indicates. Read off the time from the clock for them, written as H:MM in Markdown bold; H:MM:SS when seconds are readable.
**1:38**
